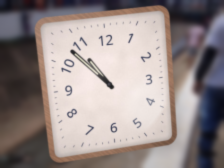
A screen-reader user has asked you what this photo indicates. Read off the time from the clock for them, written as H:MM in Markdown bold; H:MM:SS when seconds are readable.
**10:53**
